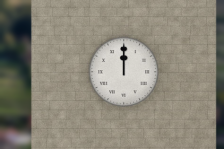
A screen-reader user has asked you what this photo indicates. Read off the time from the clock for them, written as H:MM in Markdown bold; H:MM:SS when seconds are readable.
**12:00**
